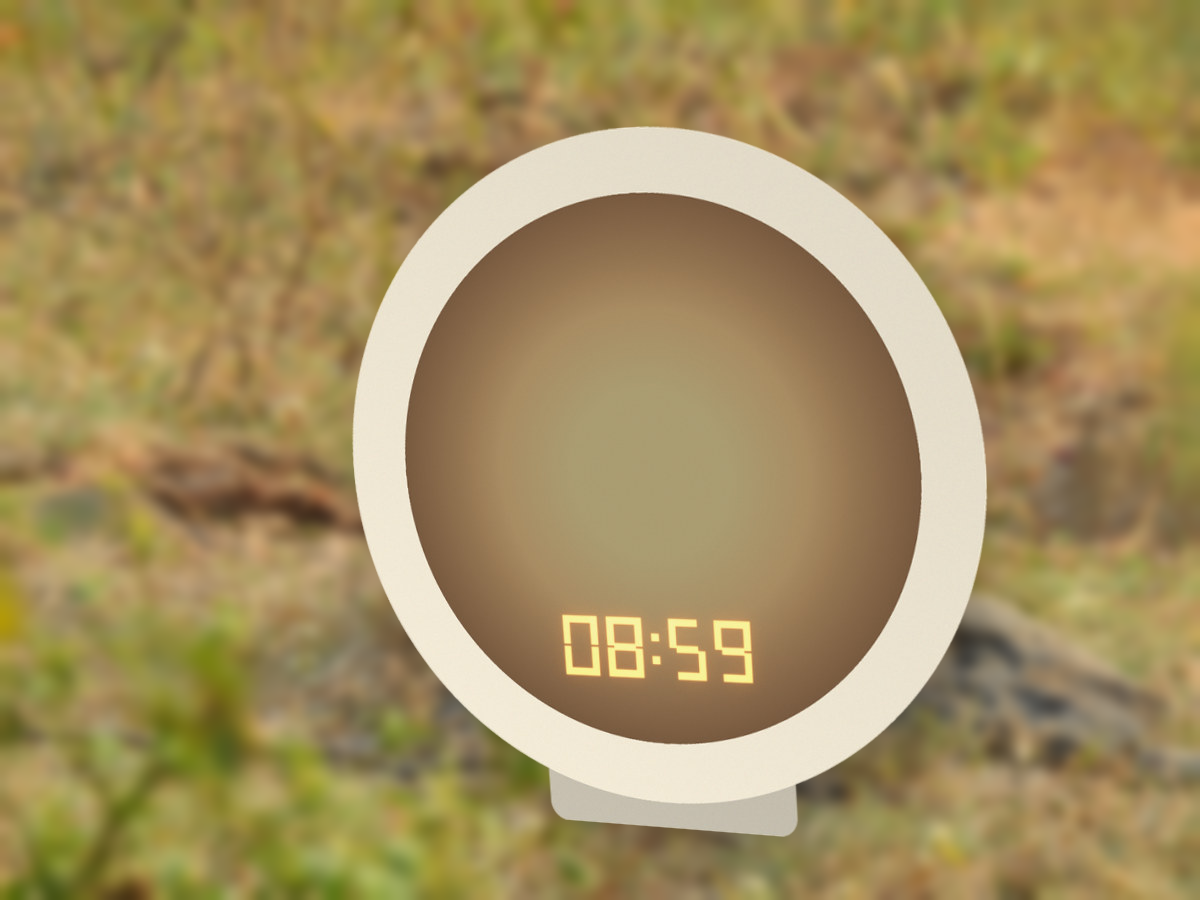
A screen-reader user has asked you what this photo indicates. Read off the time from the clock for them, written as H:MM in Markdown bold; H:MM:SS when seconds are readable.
**8:59**
